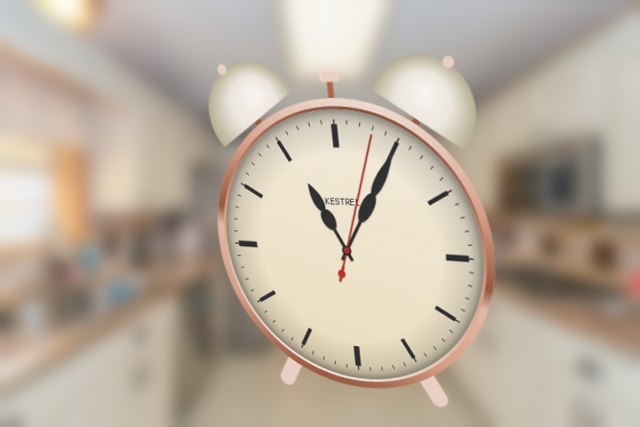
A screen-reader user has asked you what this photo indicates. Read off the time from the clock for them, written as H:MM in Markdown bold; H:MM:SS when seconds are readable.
**11:05:03**
